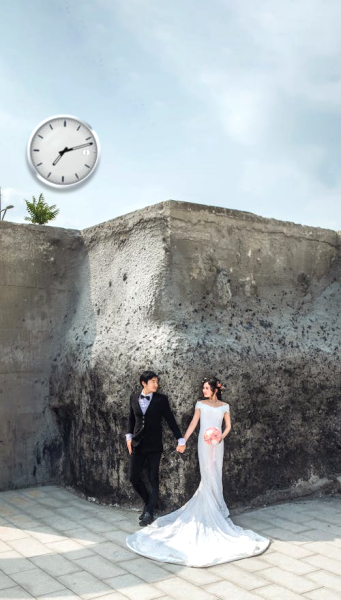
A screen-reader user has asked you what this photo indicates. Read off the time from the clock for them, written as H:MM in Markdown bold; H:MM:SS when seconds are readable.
**7:12**
